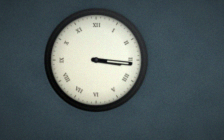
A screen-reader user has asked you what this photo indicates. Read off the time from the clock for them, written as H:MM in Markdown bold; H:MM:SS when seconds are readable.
**3:16**
